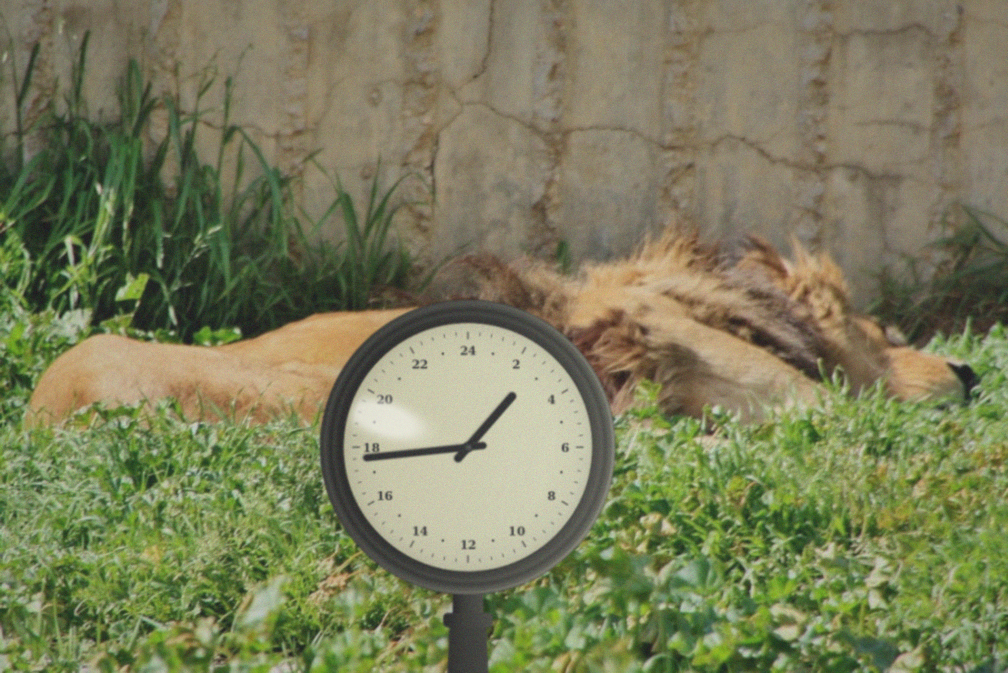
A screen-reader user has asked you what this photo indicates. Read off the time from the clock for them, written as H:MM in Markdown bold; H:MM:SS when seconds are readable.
**2:44**
